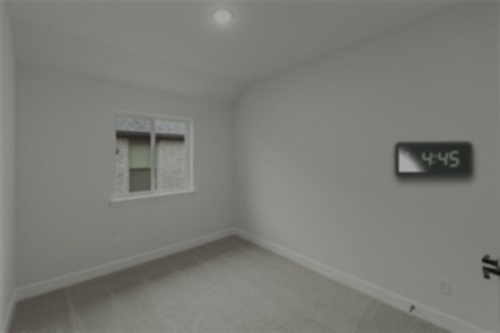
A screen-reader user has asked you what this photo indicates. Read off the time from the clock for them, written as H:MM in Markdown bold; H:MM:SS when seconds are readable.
**4:45**
